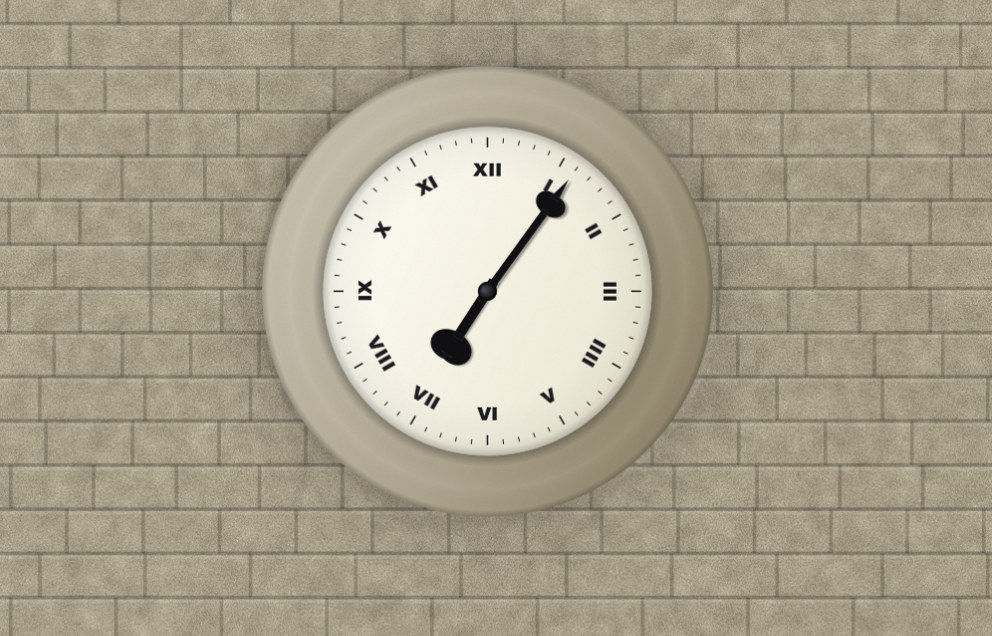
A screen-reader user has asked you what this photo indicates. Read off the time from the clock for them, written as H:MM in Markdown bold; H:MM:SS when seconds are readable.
**7:06**
